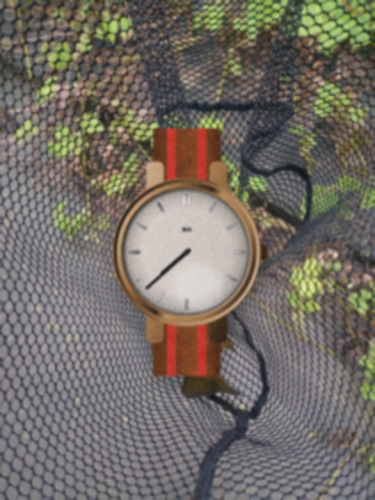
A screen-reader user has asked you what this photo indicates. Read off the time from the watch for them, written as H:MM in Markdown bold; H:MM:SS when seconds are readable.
**7:38**
